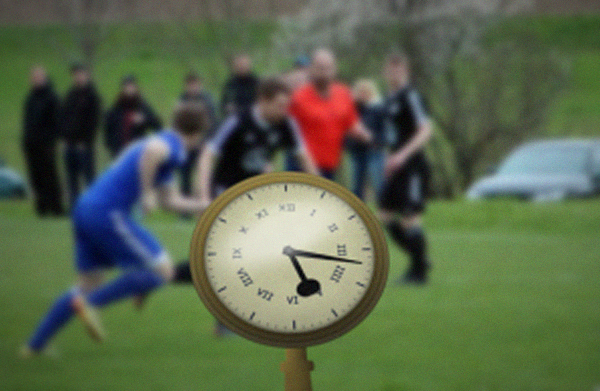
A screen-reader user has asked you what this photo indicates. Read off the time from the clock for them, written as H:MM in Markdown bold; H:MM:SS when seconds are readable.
**5:17**
